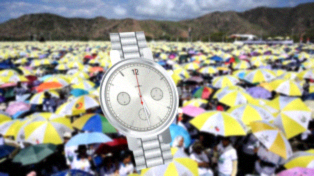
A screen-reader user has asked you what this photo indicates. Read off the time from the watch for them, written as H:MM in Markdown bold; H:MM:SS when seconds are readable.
**5:29**
